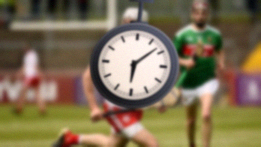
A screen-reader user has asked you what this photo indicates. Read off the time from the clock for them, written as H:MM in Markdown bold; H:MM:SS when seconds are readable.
**6:08**
